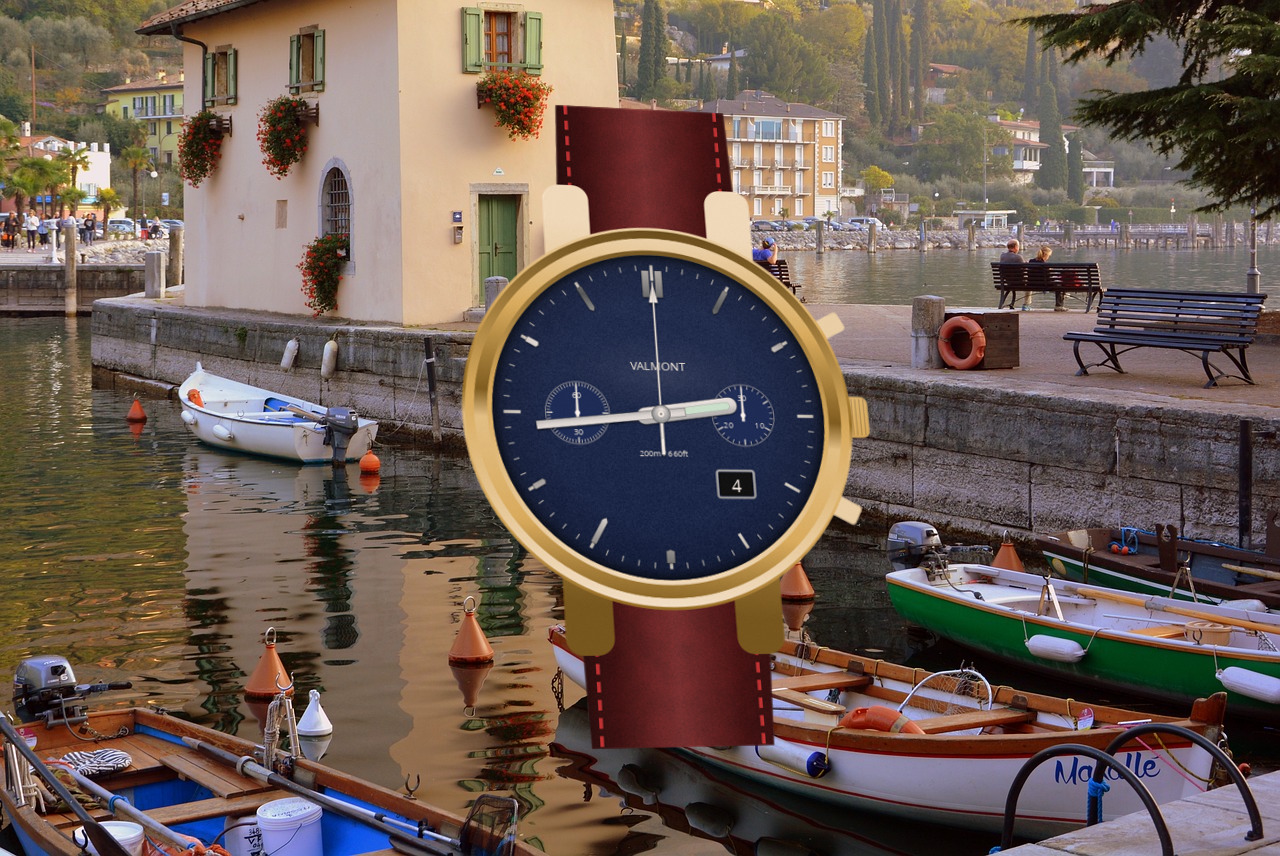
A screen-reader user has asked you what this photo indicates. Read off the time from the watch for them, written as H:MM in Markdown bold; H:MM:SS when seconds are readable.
**2:44**
